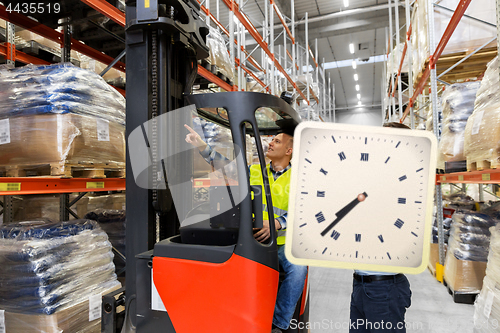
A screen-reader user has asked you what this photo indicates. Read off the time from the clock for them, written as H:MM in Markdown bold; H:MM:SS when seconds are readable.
**7:37**
